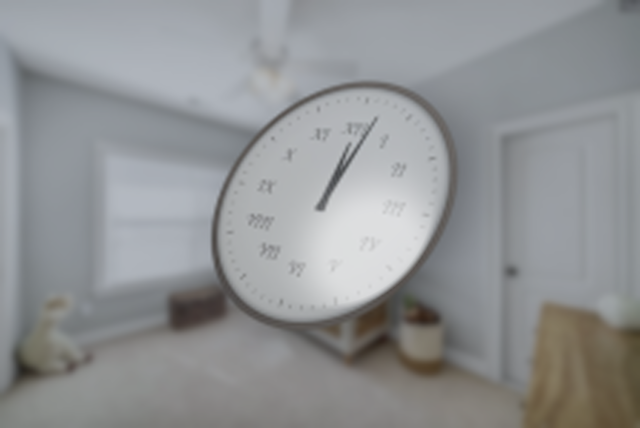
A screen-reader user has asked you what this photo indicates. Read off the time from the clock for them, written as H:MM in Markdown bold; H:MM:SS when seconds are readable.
**12:02**
